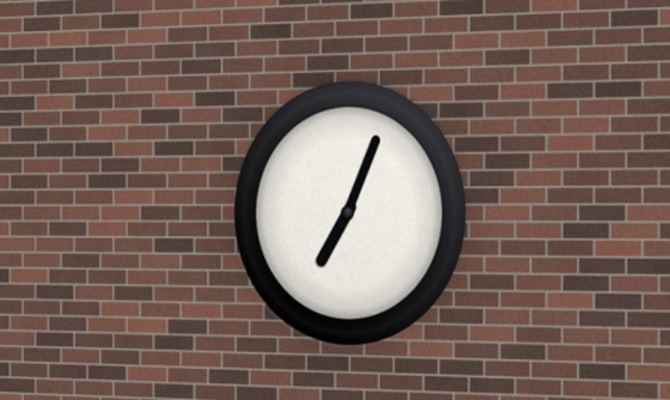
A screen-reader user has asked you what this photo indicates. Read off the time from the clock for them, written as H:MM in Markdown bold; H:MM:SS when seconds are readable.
**7:04**
